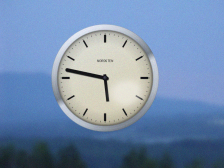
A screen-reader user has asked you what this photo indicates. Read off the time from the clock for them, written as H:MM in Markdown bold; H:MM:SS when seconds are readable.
**5:47**
